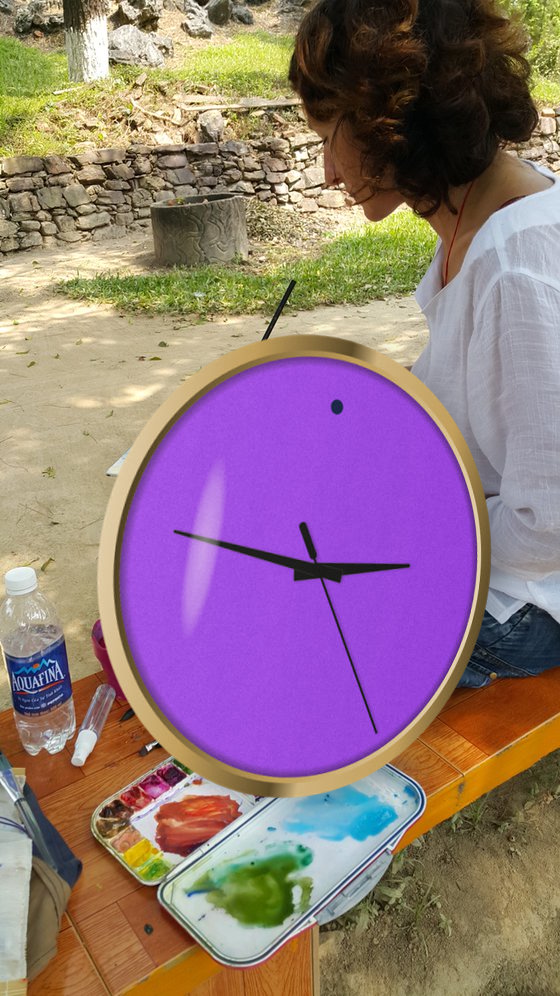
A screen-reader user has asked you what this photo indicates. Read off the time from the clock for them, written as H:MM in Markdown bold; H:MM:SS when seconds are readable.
**2:46:25**
